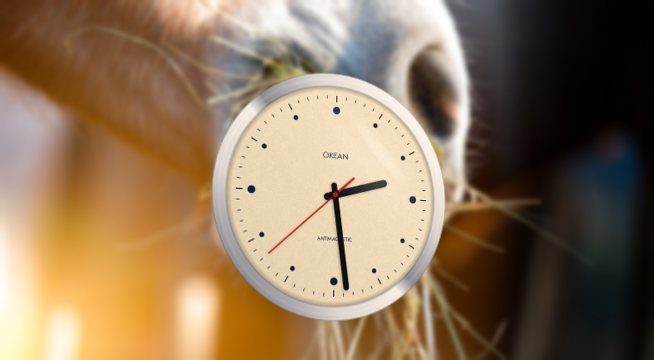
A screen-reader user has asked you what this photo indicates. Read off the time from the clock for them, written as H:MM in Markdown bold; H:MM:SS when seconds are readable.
**2:28:38**
